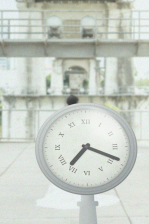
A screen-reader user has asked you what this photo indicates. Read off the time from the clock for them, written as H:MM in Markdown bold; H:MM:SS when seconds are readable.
**7:19**
